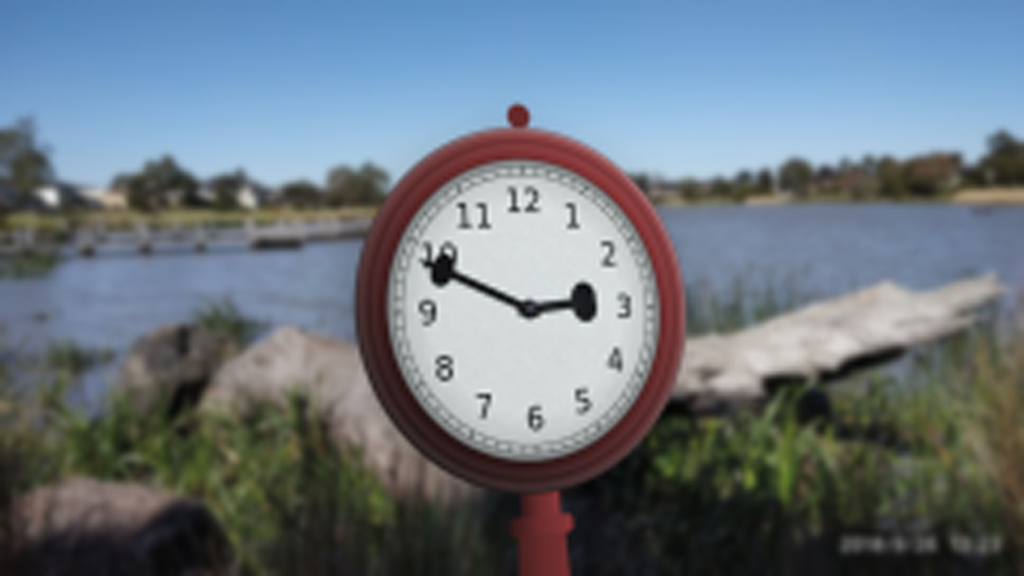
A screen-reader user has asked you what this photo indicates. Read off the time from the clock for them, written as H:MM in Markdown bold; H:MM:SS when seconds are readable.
**2:49**
